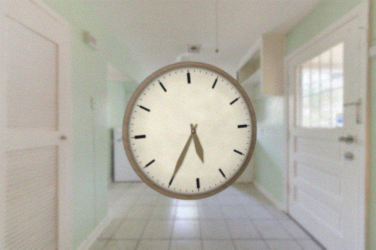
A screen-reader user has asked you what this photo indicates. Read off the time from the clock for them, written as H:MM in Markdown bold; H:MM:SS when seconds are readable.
**5:35**
